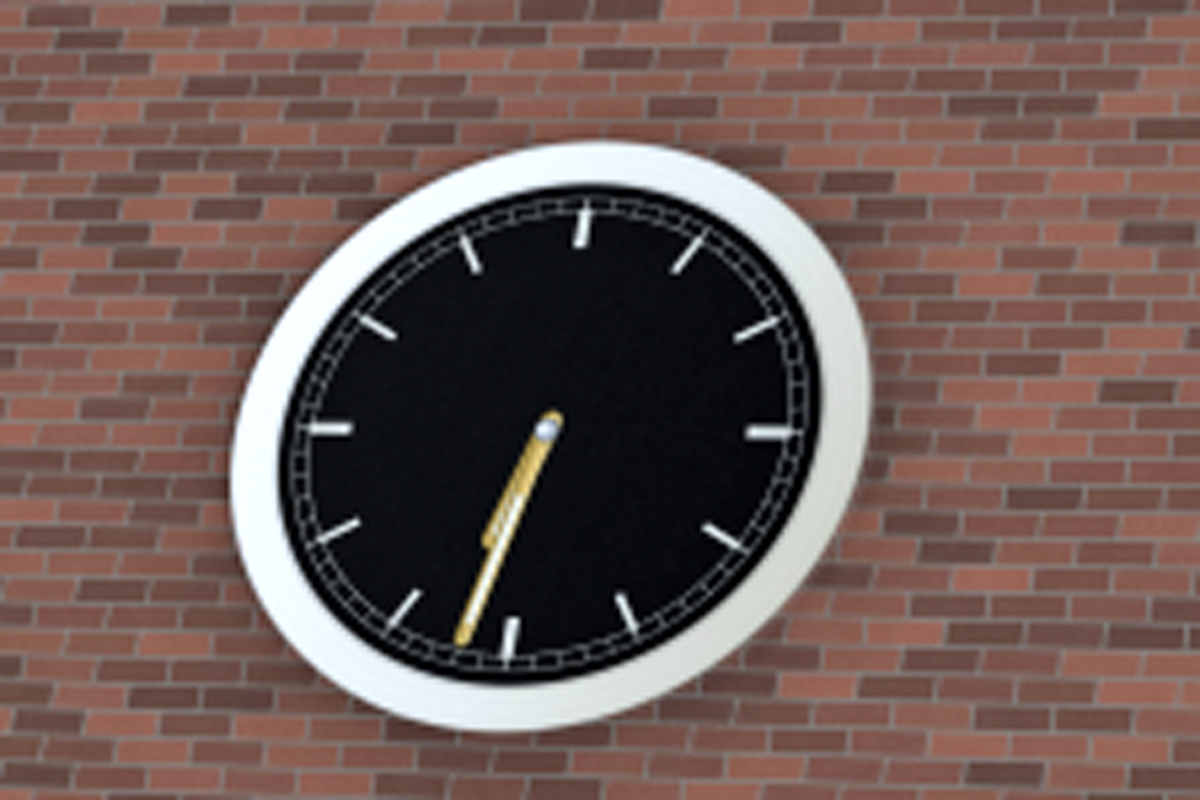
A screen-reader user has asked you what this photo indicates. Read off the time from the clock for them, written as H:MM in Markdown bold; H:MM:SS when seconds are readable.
**6:32**
